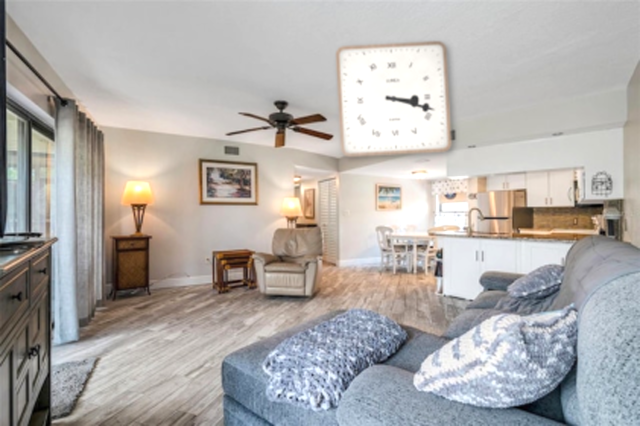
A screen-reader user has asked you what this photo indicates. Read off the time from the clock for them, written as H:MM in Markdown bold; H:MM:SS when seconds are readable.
**3:18**
